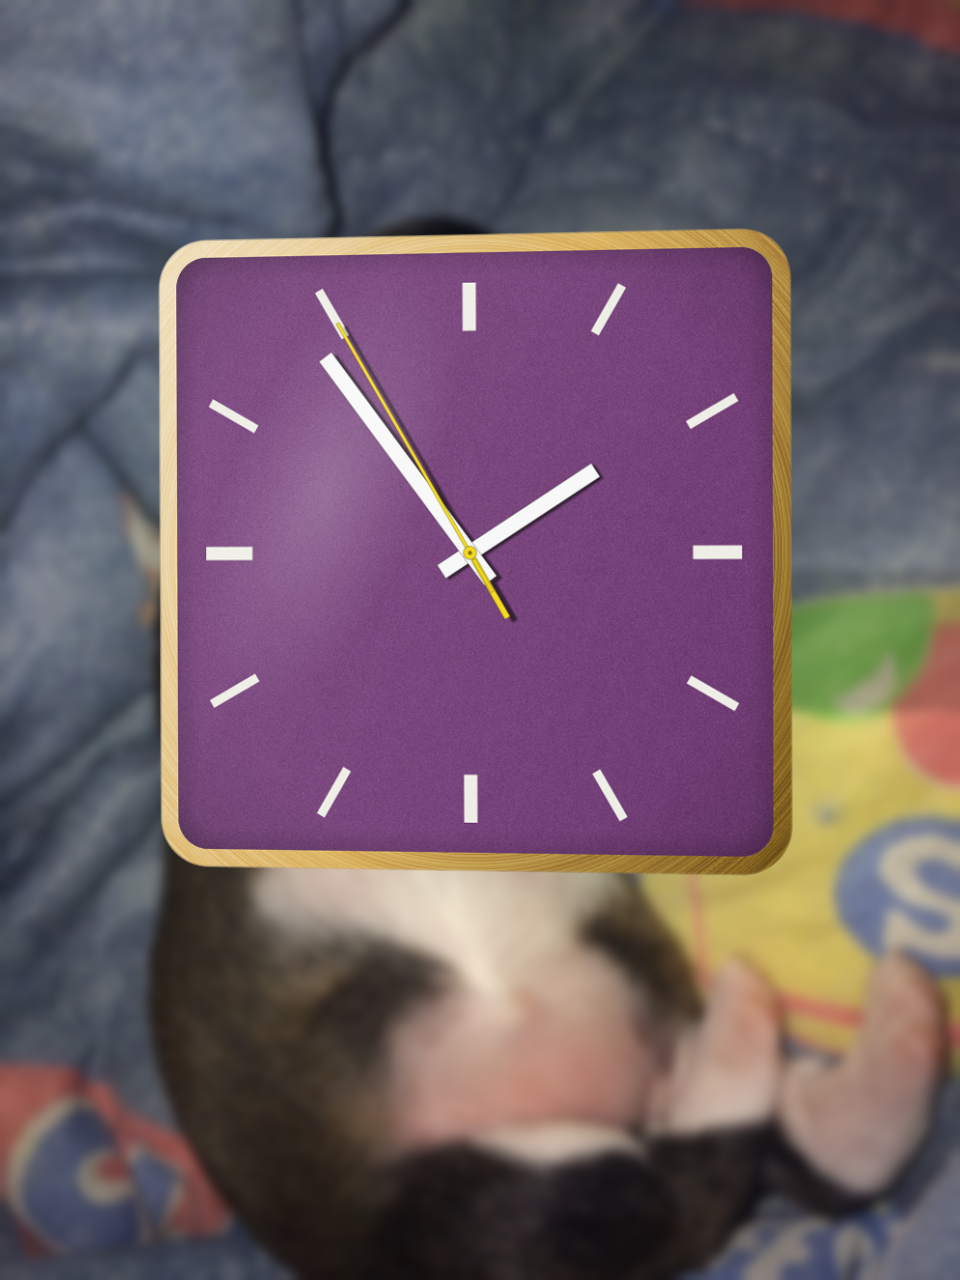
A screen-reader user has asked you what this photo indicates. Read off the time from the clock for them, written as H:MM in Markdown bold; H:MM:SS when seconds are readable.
**1:53:55**
